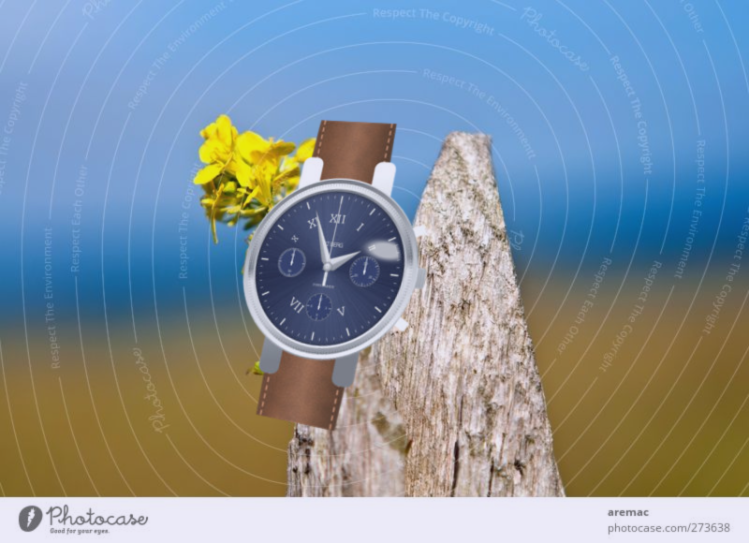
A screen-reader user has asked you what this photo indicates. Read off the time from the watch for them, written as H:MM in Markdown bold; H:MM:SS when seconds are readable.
**1:56**
